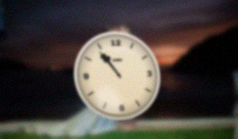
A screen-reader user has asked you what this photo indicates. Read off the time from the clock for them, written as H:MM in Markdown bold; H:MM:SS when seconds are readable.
**10:54**
